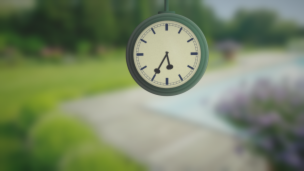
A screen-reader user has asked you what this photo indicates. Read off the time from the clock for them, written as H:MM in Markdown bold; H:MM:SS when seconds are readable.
**5:35**
